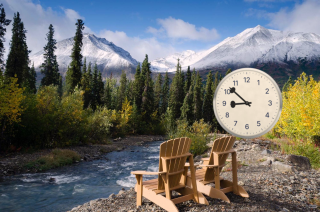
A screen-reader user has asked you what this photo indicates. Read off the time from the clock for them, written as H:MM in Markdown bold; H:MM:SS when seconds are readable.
**8:52**
